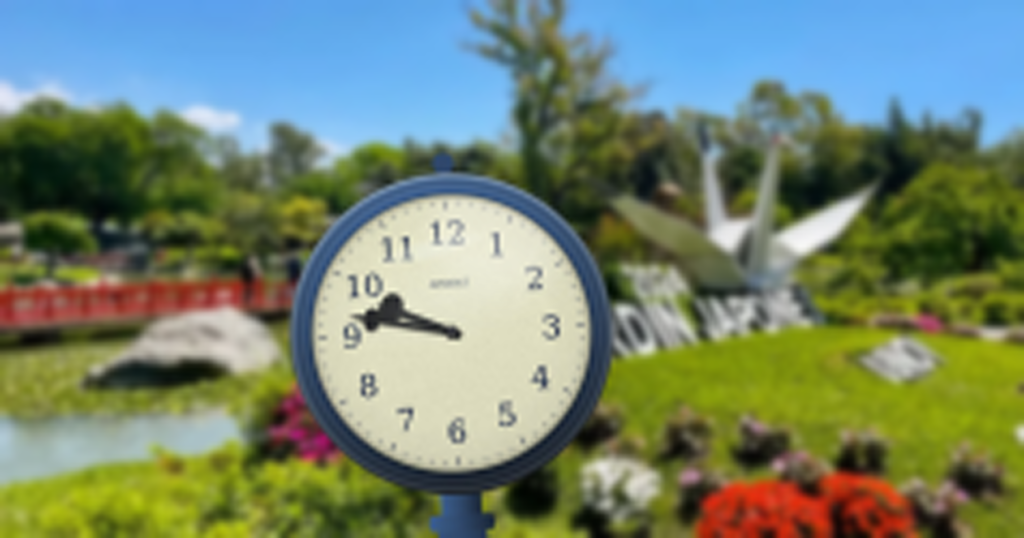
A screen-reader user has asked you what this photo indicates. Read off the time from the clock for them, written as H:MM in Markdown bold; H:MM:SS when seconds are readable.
**9:47**
